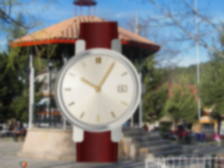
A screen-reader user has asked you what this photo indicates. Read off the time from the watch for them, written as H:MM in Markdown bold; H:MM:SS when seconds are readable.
**10:05**
